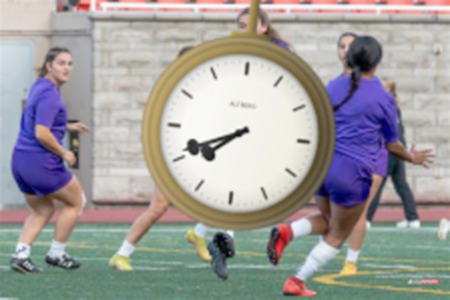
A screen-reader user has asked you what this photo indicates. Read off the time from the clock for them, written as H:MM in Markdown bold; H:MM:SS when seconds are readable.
**7:41**
